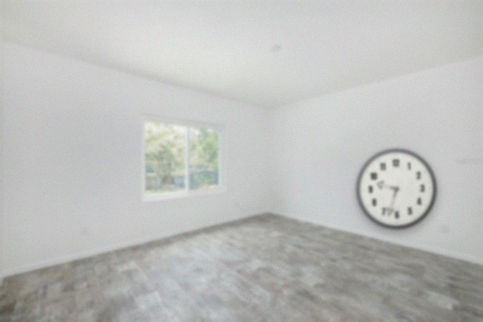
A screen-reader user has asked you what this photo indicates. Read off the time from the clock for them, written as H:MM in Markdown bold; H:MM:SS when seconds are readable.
**9:33**
